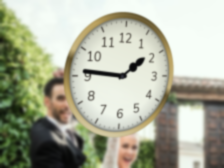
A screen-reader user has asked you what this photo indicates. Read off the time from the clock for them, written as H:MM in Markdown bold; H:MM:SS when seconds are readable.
**1:46**
